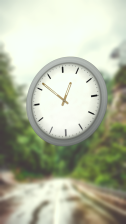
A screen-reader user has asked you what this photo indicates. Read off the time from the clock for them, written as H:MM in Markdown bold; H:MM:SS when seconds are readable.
**12:52**
